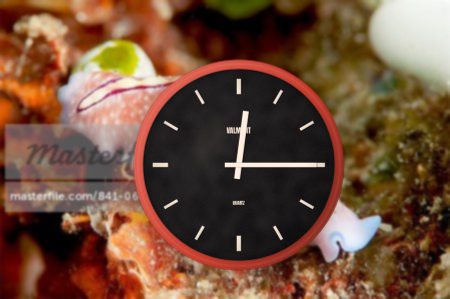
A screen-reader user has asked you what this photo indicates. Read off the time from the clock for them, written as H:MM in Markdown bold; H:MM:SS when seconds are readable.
**12:15**
